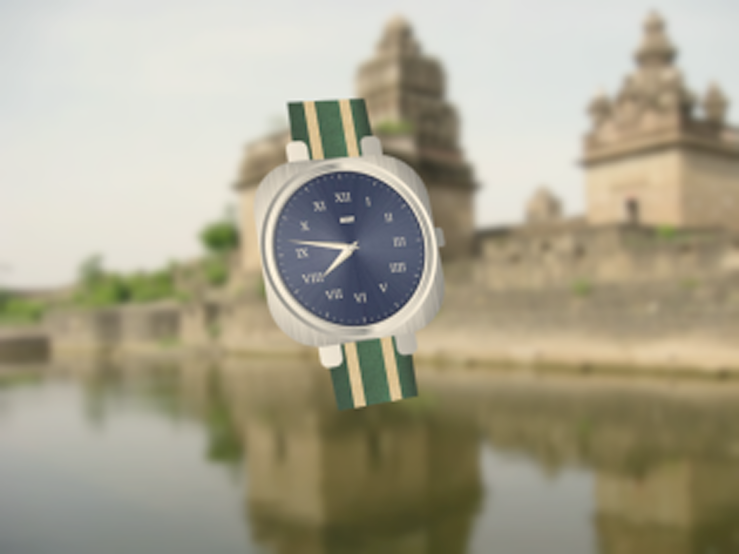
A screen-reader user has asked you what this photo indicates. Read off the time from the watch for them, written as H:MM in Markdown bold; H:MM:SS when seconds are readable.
**7:47**
